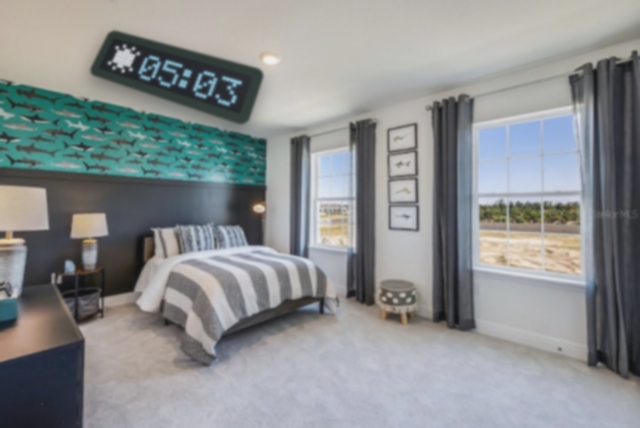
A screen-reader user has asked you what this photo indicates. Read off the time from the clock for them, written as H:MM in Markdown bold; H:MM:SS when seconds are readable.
**5:03**
